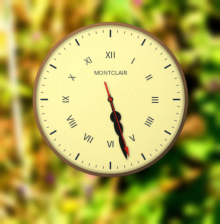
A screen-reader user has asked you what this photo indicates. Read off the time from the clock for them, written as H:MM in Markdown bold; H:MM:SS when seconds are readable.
**5:27:27**
